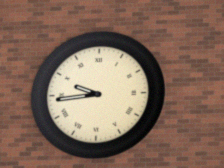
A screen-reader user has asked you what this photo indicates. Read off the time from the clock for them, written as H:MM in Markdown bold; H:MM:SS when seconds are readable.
**9:44**
